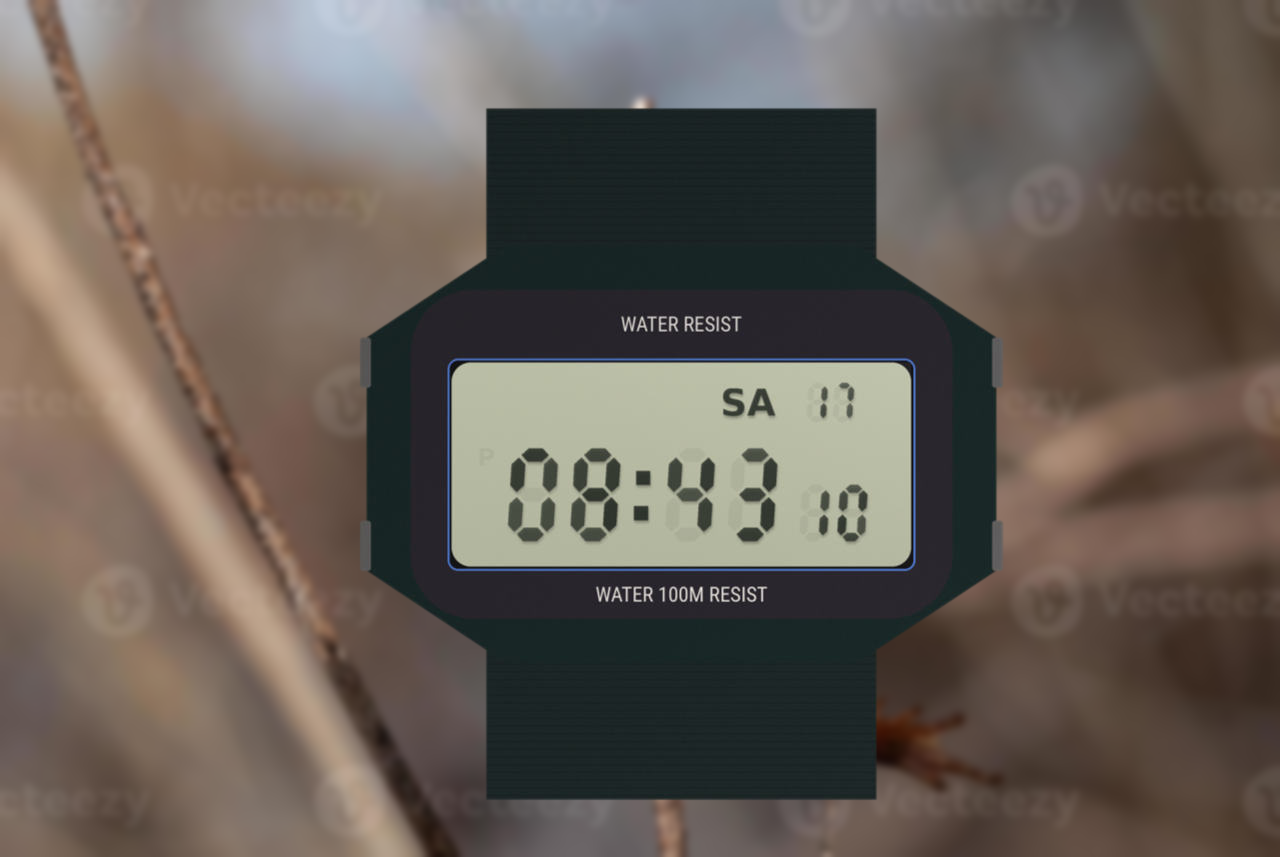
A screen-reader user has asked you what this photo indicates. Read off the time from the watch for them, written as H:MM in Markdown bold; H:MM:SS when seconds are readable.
**8:43:10**
